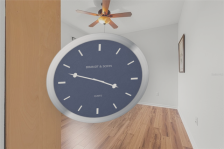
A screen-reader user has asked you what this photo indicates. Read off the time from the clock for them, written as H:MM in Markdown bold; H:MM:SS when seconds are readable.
**3:48**
